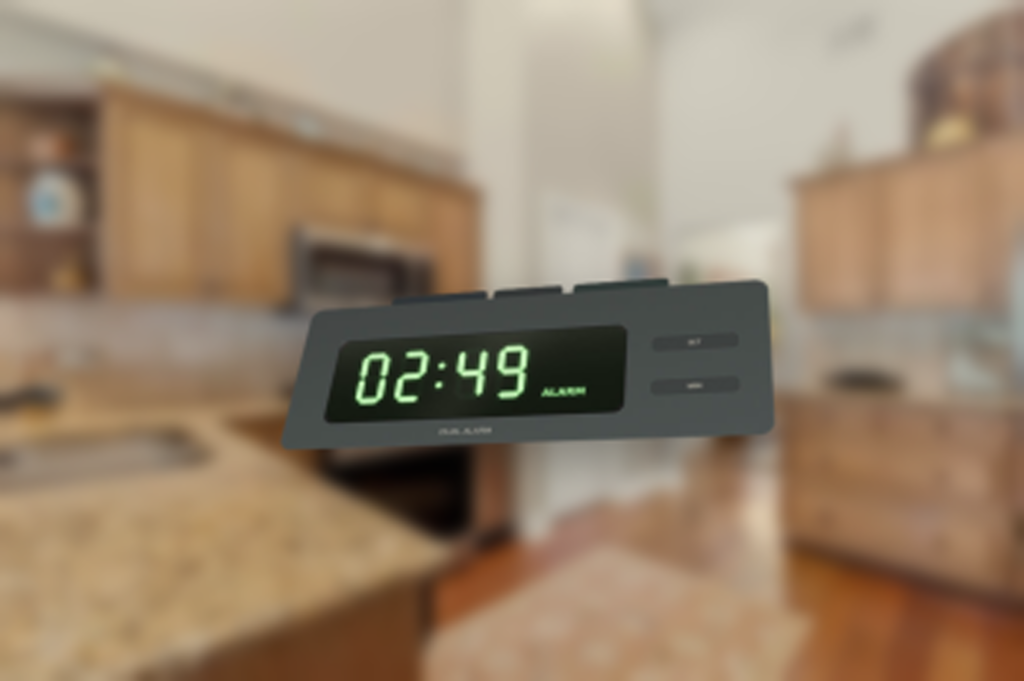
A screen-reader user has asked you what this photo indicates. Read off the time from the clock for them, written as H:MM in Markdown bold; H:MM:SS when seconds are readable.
**2:49**
